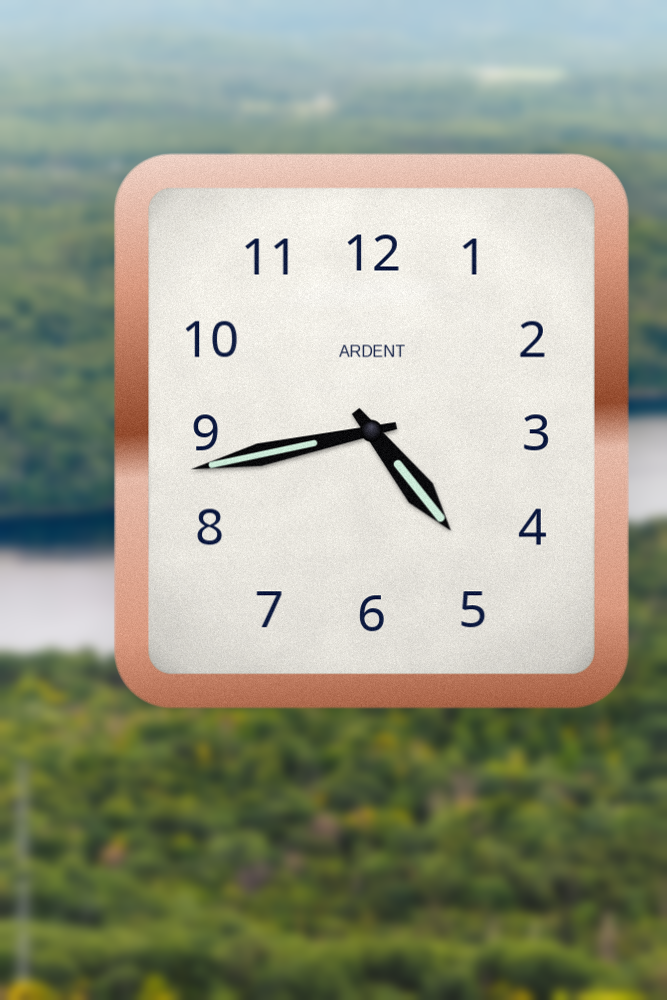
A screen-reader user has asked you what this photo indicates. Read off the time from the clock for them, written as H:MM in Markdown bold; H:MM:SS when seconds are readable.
**4:43**
